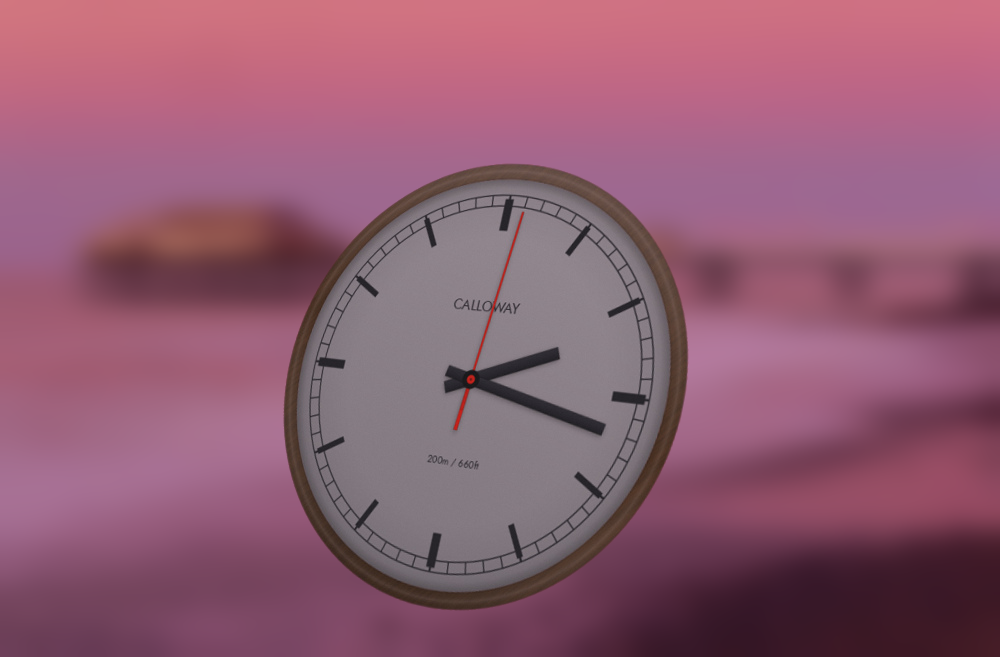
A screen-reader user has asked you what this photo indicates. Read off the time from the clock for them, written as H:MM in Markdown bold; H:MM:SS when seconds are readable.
**2:17:01**
